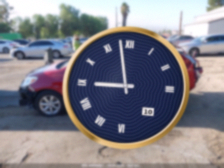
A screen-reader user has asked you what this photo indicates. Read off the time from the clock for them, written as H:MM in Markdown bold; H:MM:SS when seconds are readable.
**8:58**
